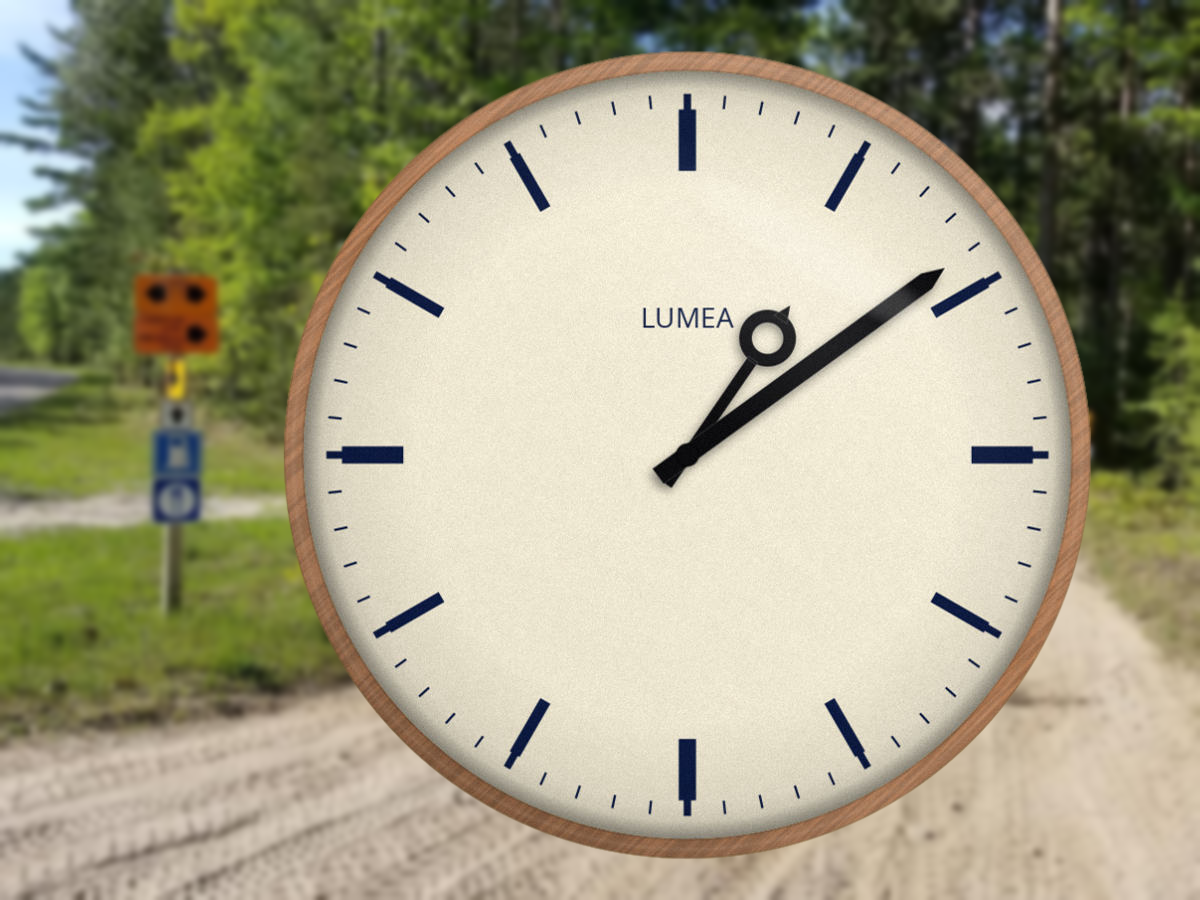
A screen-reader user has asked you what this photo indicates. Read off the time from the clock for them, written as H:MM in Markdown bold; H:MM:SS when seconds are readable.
**1:09**
